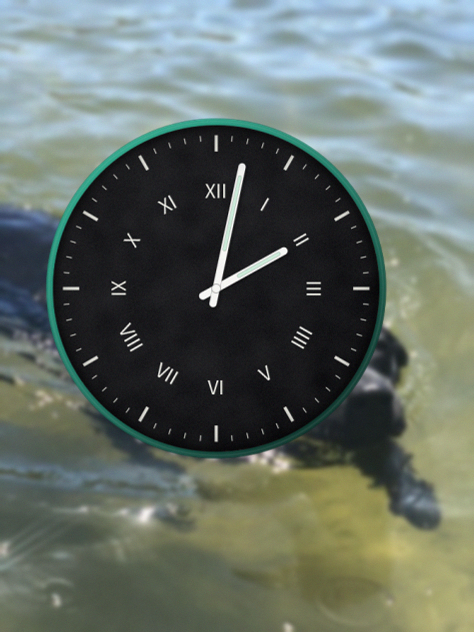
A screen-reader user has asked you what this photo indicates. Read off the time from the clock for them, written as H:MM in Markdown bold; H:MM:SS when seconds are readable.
**2:02**
